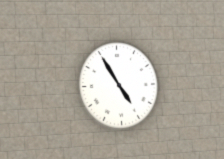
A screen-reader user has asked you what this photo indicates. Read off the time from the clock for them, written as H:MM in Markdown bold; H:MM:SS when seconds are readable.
**4:55**
